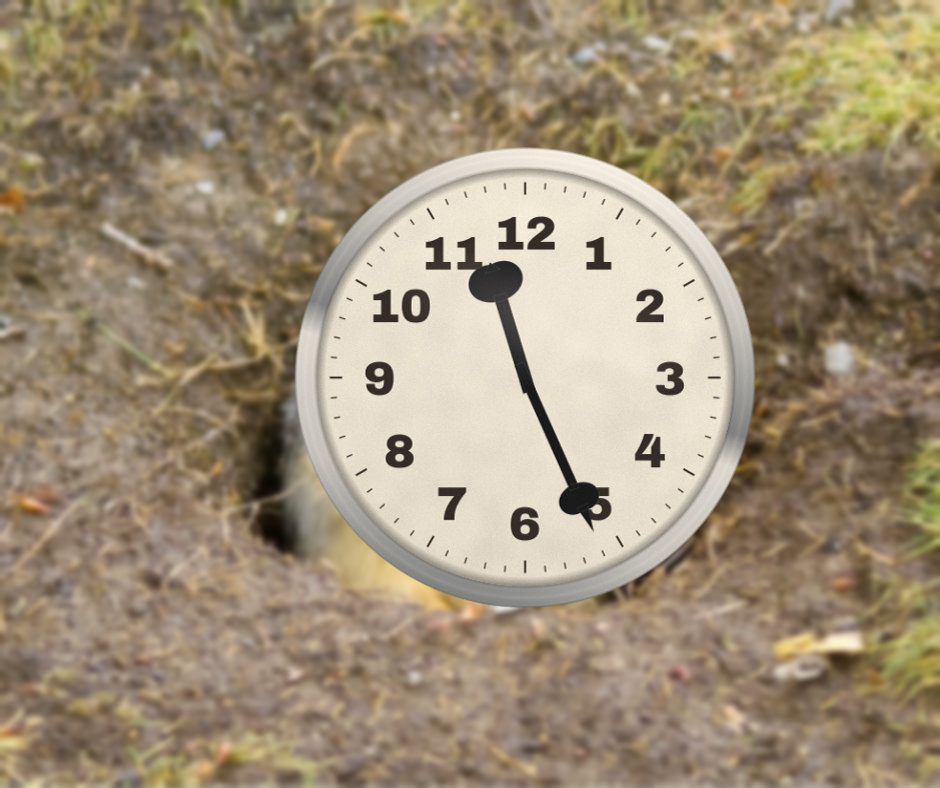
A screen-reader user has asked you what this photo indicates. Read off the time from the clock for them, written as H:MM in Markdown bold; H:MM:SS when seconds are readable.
**11:26**
